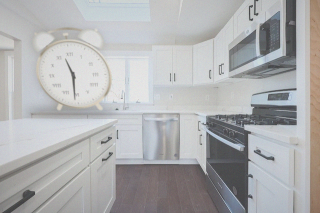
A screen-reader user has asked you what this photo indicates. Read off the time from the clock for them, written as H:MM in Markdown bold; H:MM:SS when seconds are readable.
**11:31**
